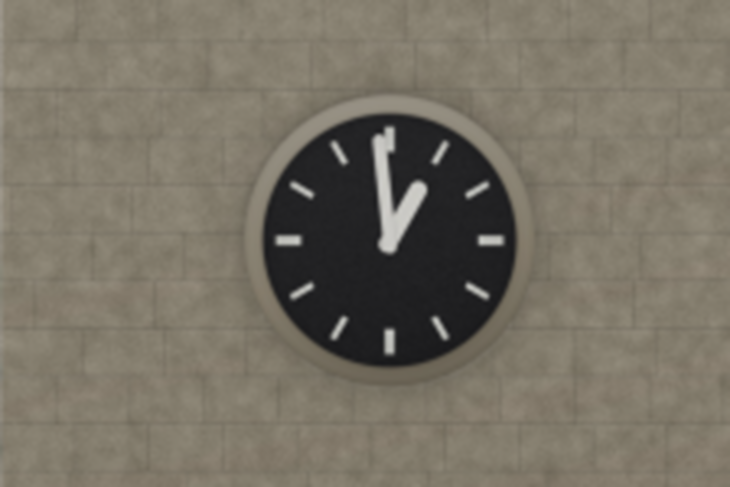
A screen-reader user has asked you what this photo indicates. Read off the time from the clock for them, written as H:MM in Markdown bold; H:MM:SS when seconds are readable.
**12:59**
